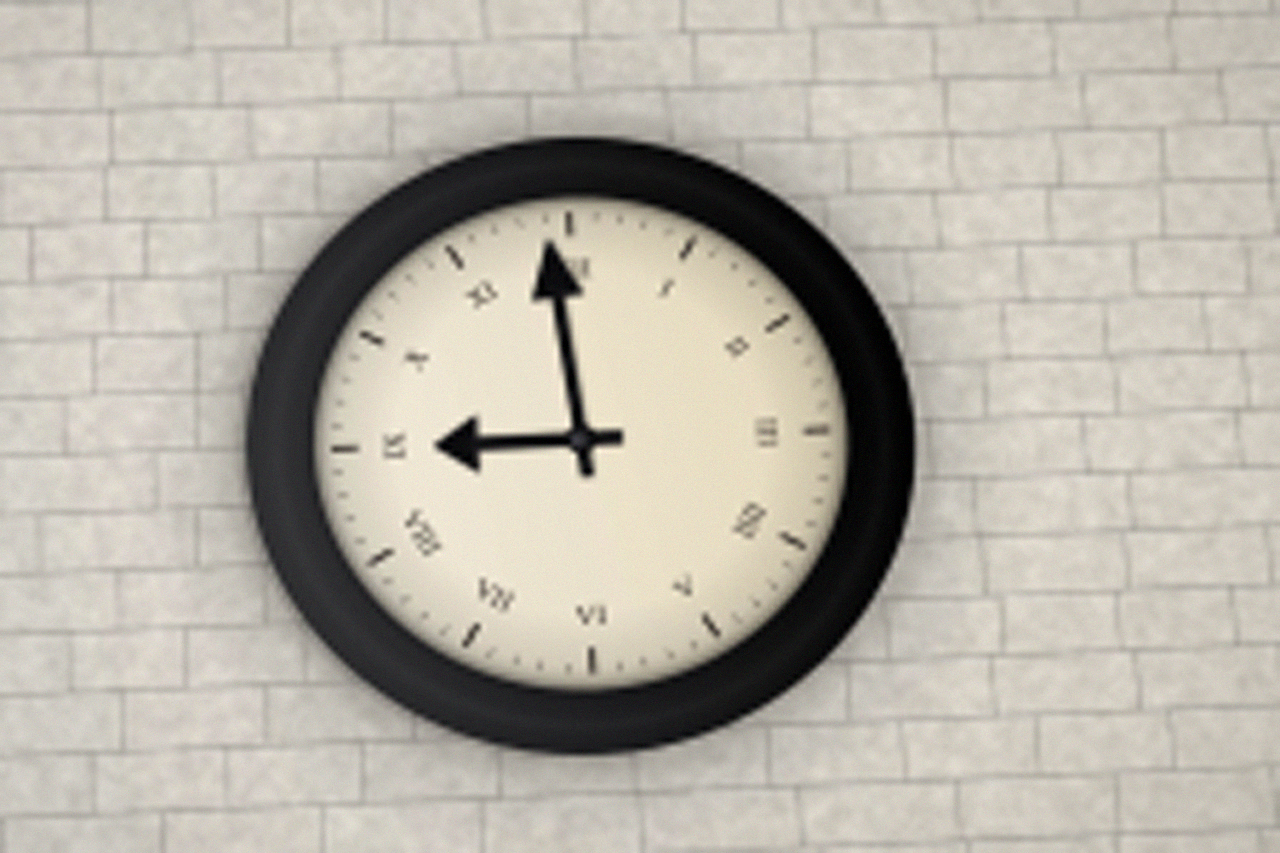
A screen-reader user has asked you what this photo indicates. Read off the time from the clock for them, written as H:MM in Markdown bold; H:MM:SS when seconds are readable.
**8:59**
